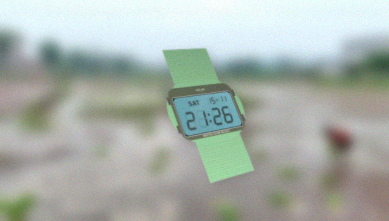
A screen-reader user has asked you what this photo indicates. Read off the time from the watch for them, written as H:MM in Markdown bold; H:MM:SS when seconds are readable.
**21:26**
